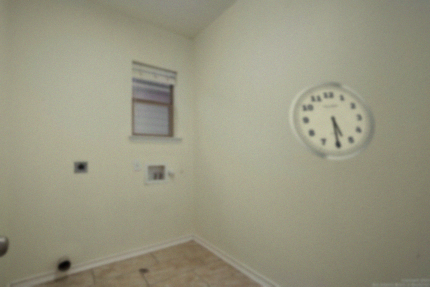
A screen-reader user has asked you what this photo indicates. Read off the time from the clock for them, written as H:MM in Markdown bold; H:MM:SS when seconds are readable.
**5:30**
